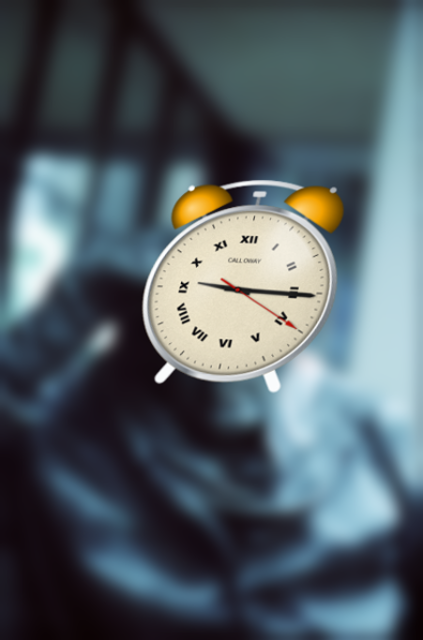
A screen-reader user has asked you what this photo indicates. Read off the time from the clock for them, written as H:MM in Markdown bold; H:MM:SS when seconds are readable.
**9:15:20**
